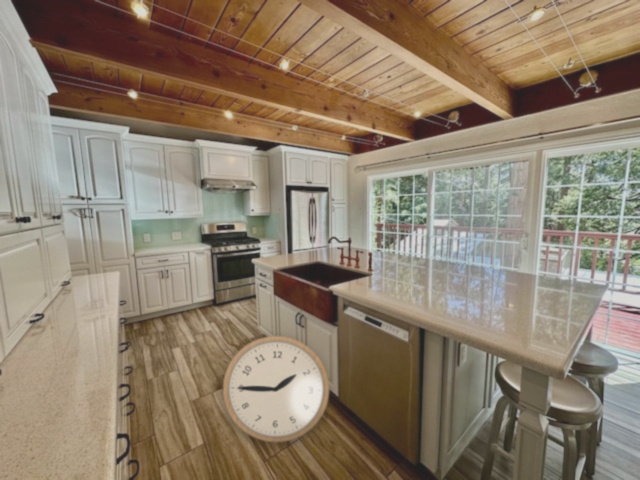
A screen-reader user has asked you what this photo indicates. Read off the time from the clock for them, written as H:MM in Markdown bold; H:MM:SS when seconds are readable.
**1:45**
